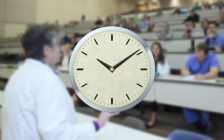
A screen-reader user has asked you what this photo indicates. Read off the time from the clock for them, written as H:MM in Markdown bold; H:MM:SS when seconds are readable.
**10:09**
